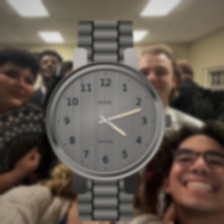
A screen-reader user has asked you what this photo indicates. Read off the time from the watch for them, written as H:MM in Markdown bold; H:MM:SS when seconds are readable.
**4:12**
